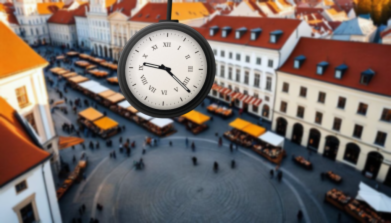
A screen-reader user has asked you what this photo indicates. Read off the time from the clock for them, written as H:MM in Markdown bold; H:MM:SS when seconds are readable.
**9:22**
